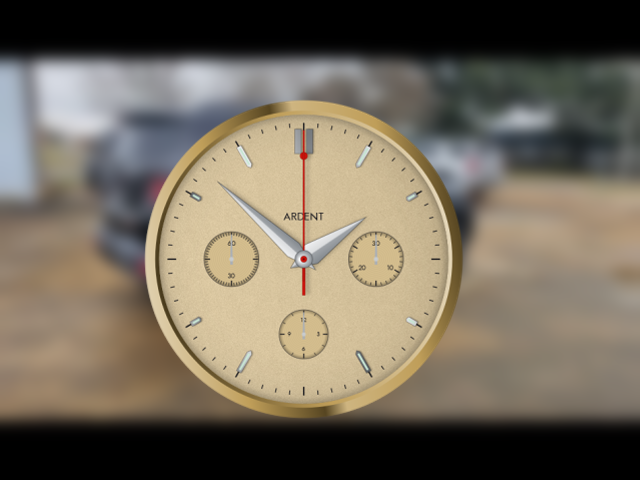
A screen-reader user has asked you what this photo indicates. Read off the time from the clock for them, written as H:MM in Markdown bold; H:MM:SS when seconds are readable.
**1:52**
